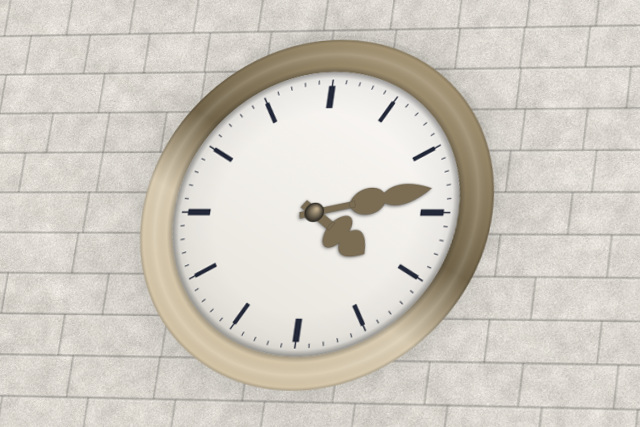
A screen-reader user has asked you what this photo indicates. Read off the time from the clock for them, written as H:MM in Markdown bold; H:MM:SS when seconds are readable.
**4:13**
